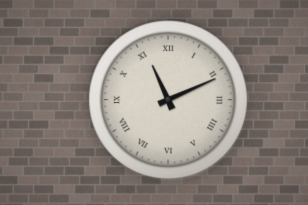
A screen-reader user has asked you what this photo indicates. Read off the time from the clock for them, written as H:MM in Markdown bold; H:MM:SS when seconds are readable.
**11:11**
